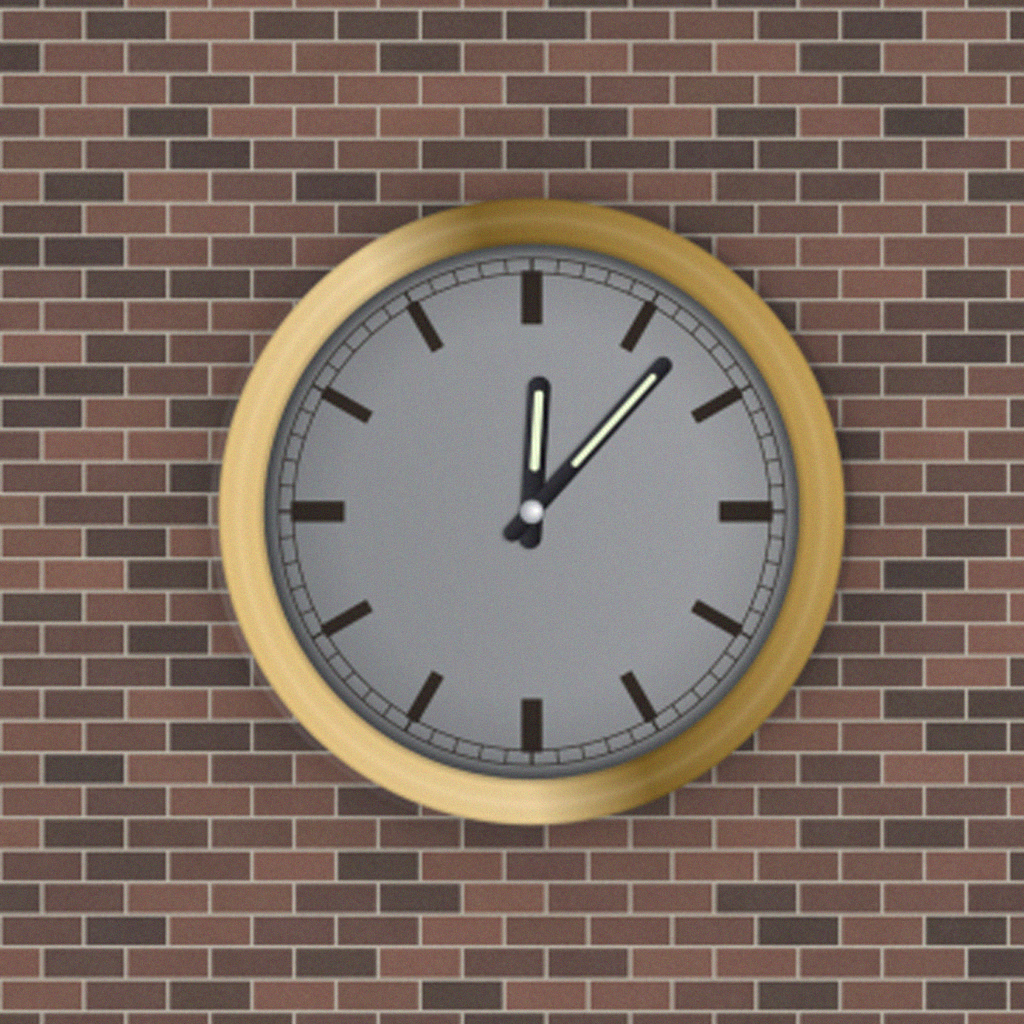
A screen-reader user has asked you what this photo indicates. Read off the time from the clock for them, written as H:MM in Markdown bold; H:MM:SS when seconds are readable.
**12:07**
